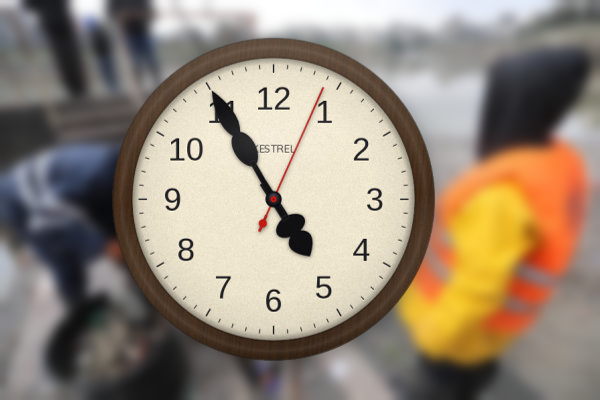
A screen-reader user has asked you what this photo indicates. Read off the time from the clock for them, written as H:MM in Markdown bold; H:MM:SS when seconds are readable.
**4:55:04**
